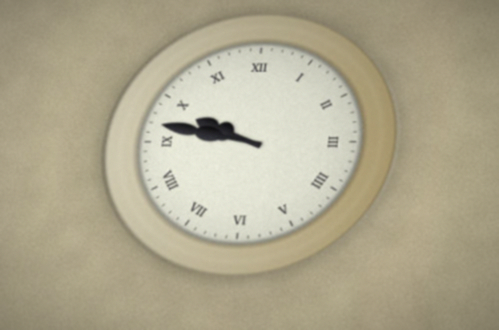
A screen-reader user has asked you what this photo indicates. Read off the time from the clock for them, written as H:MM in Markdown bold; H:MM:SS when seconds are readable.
**9:47**
